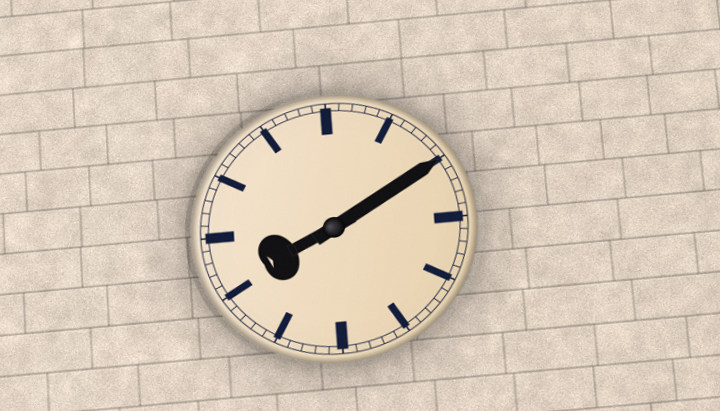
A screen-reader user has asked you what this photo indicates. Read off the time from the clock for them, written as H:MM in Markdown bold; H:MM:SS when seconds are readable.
**8:10**
